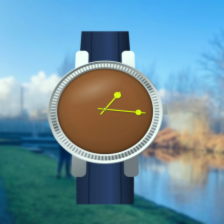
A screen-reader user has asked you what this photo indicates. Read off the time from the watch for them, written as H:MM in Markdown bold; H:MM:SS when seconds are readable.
**1:16**
